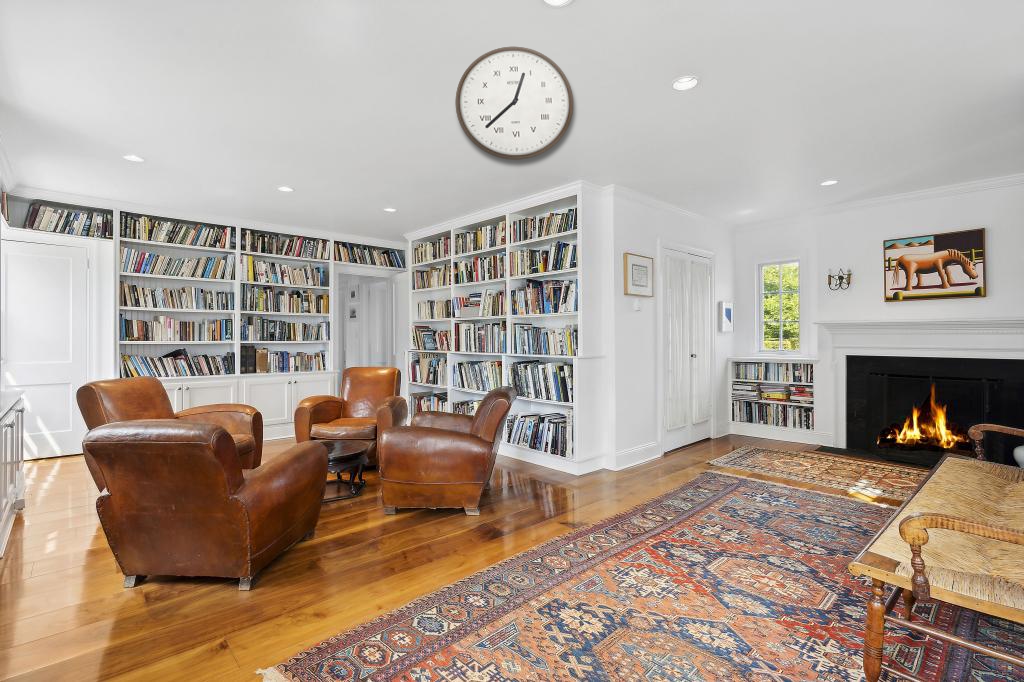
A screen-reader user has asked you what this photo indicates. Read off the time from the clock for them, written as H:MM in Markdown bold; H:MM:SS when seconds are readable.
**12:38**
